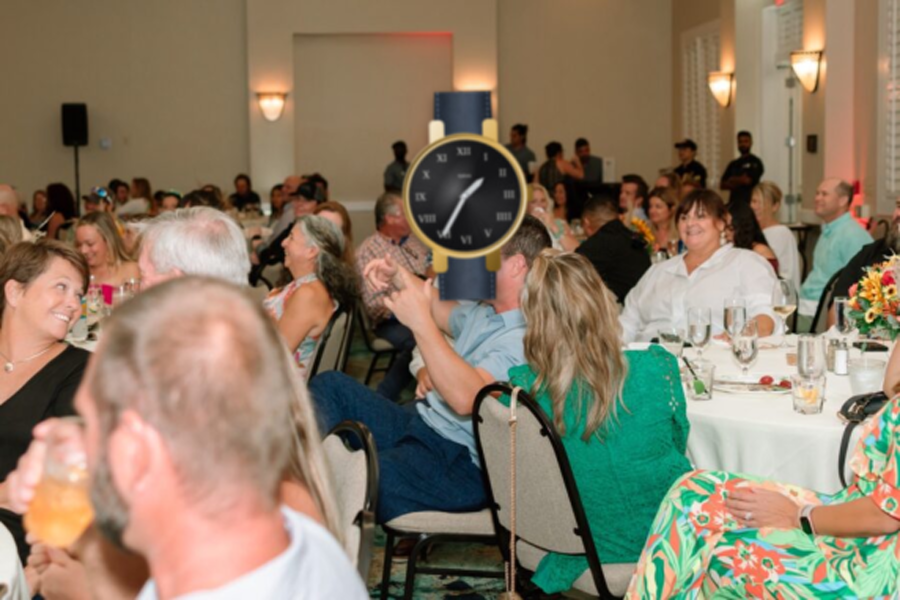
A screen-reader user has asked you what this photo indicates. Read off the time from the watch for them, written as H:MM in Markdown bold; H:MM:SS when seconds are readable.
**1:35**
